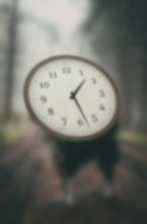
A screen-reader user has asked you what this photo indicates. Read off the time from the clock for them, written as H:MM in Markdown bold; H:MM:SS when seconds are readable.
**1:28**
